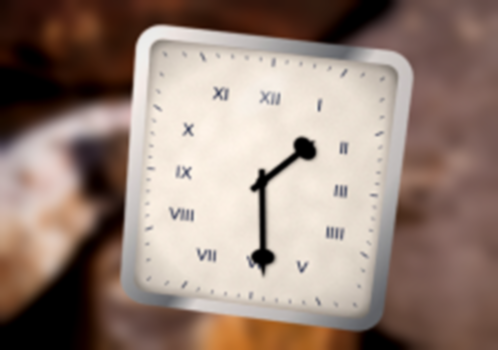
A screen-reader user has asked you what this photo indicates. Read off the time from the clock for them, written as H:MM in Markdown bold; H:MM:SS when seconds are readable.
**1:29**
